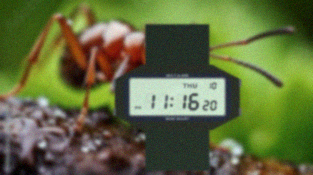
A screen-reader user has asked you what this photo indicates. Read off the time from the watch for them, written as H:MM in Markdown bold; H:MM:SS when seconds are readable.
**11:16:20**
